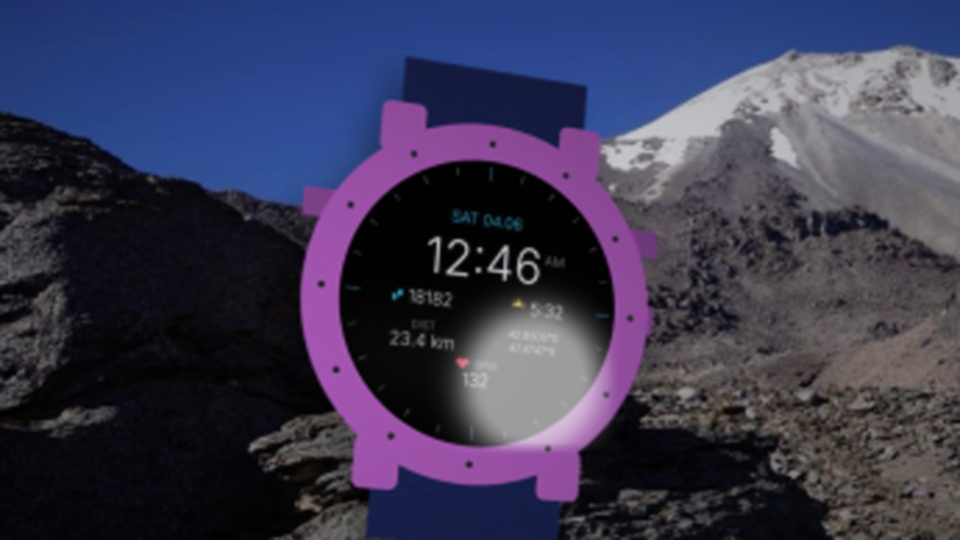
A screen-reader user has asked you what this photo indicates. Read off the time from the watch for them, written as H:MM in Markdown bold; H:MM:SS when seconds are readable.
**12:46**
